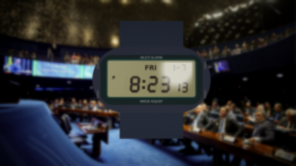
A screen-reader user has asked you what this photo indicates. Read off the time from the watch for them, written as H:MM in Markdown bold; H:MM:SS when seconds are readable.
**8:23:13**
